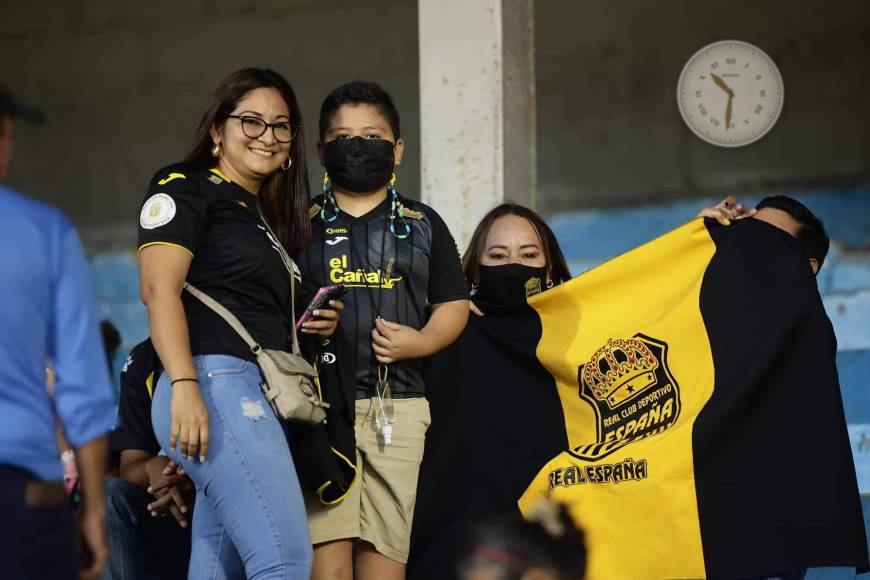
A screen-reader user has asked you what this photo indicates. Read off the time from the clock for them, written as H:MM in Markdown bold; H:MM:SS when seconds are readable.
**10:31**
